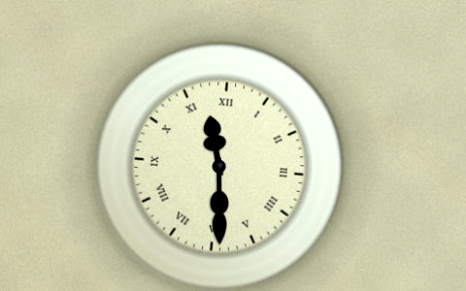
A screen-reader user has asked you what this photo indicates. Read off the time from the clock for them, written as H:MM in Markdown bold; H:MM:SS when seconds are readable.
**11:29**
